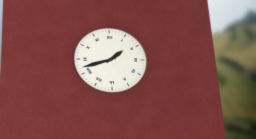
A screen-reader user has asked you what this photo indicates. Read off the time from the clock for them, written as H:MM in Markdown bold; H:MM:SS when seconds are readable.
**1:42**
